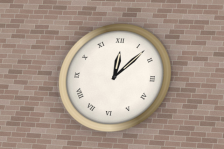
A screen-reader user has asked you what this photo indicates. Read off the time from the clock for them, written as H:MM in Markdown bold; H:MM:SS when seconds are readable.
**12:07**
